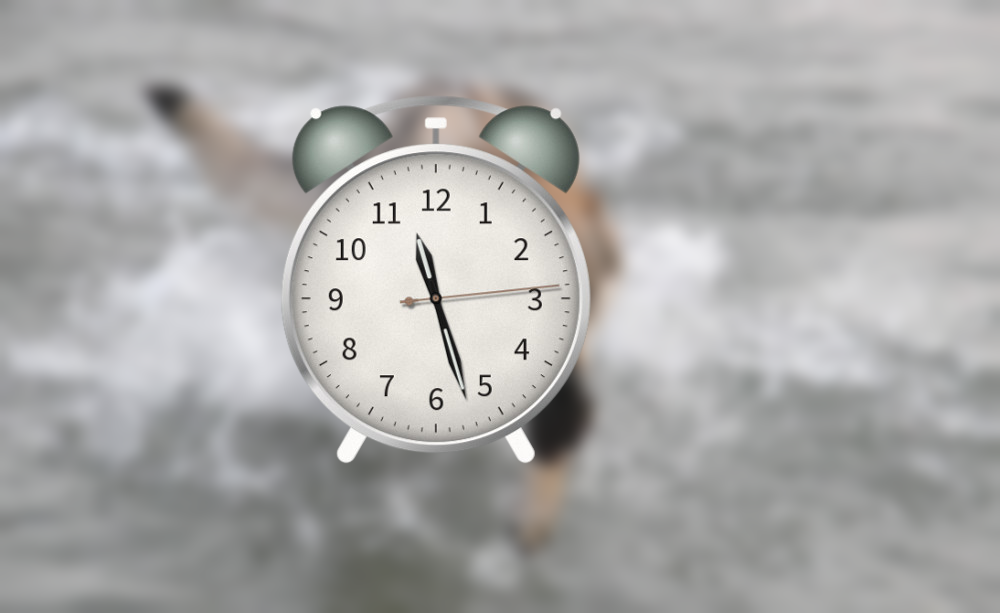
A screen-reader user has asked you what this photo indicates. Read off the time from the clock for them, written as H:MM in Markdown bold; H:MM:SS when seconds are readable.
**11:27:14**
